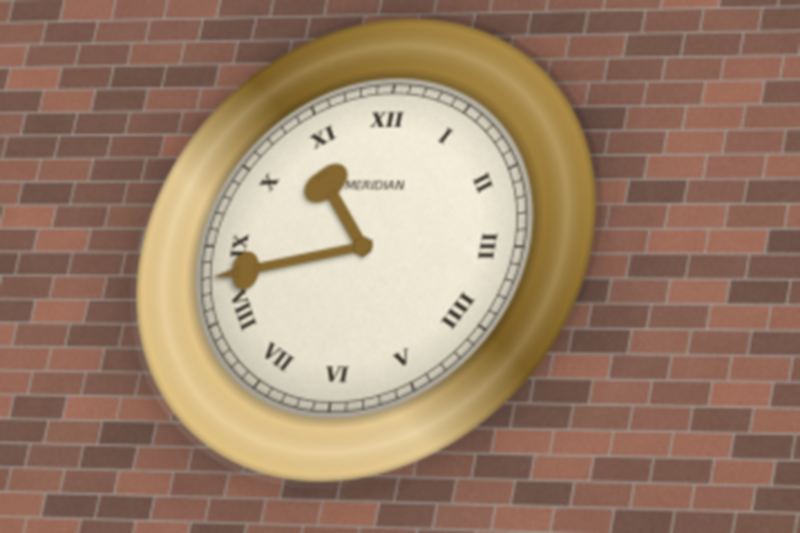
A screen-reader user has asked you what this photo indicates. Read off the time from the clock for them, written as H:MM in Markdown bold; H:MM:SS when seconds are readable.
**10:43**
